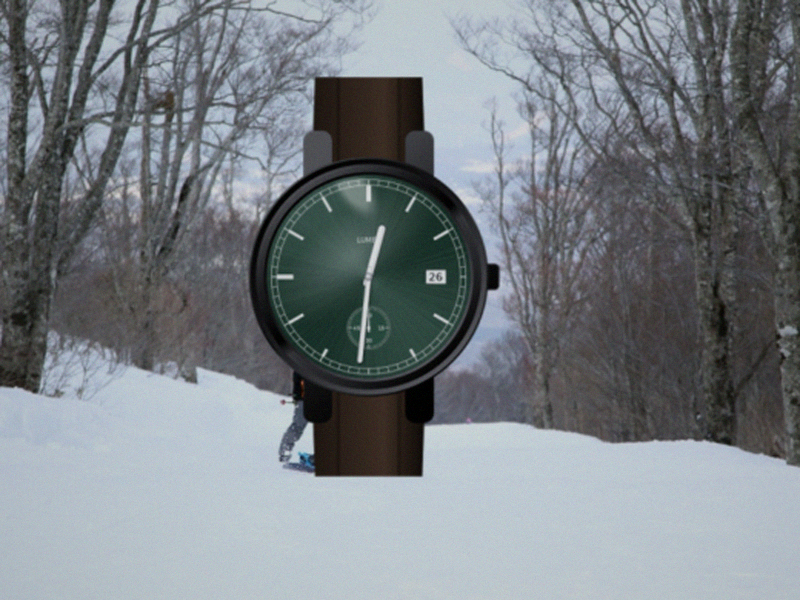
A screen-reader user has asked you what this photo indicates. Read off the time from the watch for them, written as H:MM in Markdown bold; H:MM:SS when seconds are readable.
**12:31**
